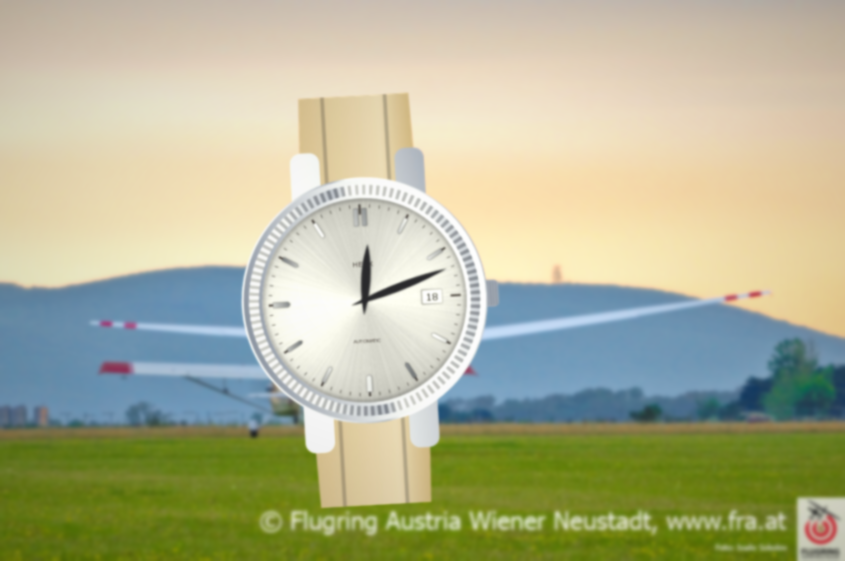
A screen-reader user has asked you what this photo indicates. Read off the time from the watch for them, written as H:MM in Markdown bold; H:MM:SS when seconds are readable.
**12:12**
